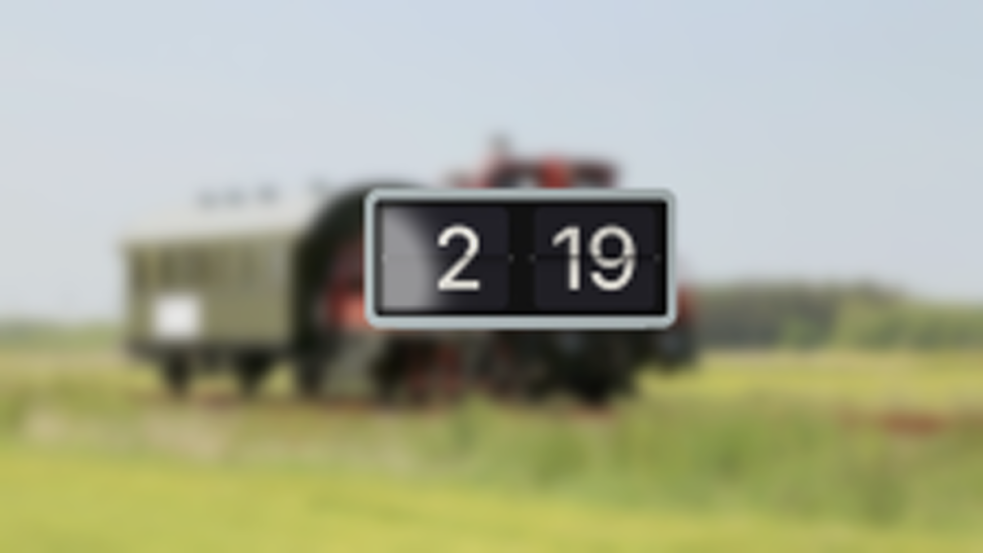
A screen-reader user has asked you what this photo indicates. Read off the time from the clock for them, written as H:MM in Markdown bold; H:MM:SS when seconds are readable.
**2:19**
